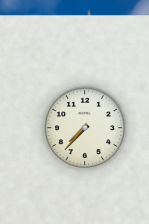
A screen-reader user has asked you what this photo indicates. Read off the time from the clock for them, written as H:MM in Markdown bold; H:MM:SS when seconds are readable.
**7:37**
